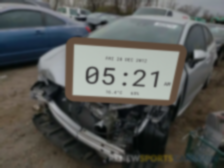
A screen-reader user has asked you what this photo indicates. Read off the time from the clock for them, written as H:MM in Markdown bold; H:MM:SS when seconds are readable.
**5:21**
